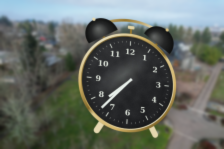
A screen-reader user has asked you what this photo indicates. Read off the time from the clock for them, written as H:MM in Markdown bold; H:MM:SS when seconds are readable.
**7:37**
